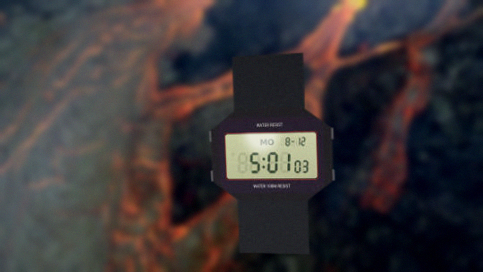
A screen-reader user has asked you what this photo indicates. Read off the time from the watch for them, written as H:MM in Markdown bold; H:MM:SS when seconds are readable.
**5:01:03**
